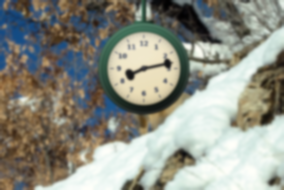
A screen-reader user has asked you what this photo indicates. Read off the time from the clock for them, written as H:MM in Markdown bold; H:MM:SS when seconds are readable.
**8:13**
